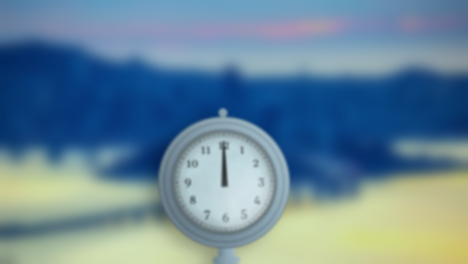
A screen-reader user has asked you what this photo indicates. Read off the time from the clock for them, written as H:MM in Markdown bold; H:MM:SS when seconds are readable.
**12:00**
